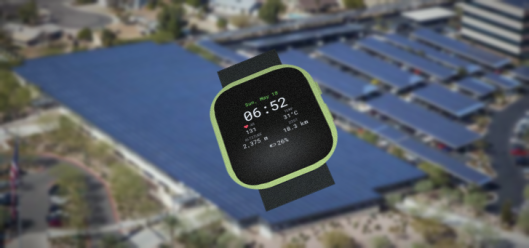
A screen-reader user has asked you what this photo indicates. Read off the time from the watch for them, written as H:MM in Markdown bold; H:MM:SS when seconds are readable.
**6:52**
